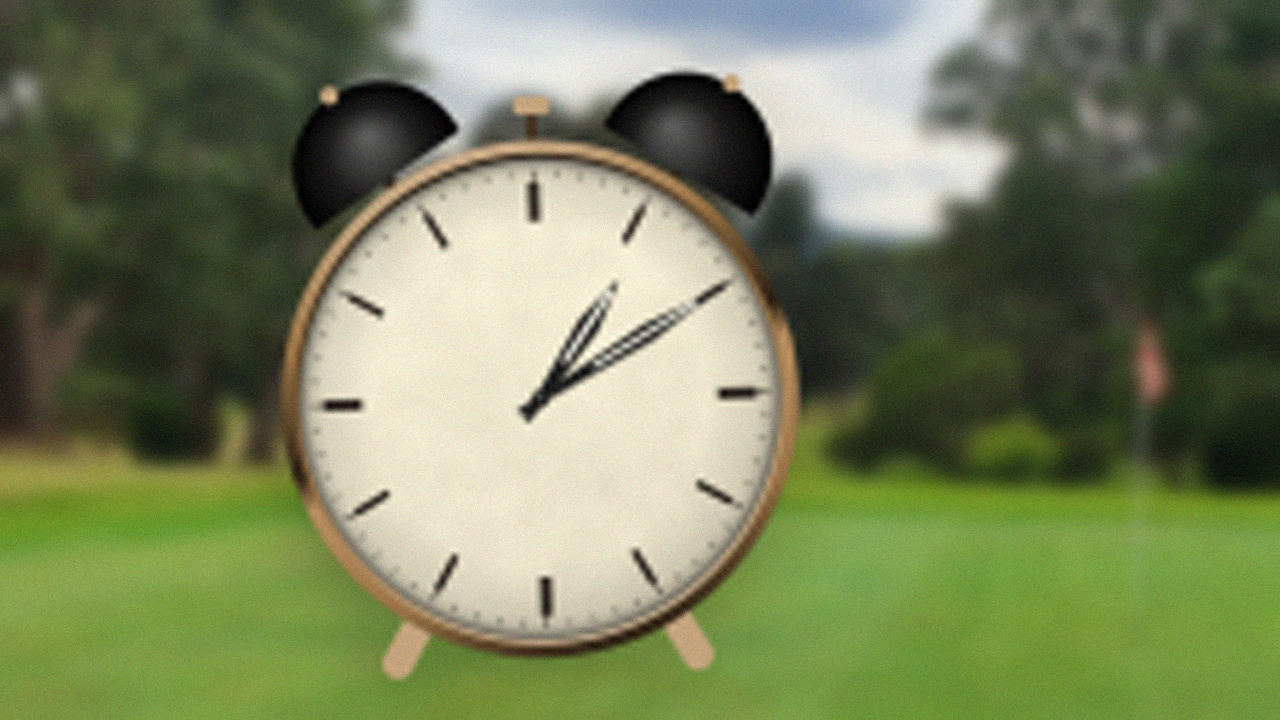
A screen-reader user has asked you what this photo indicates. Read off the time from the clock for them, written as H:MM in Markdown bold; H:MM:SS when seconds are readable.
**1:10**
